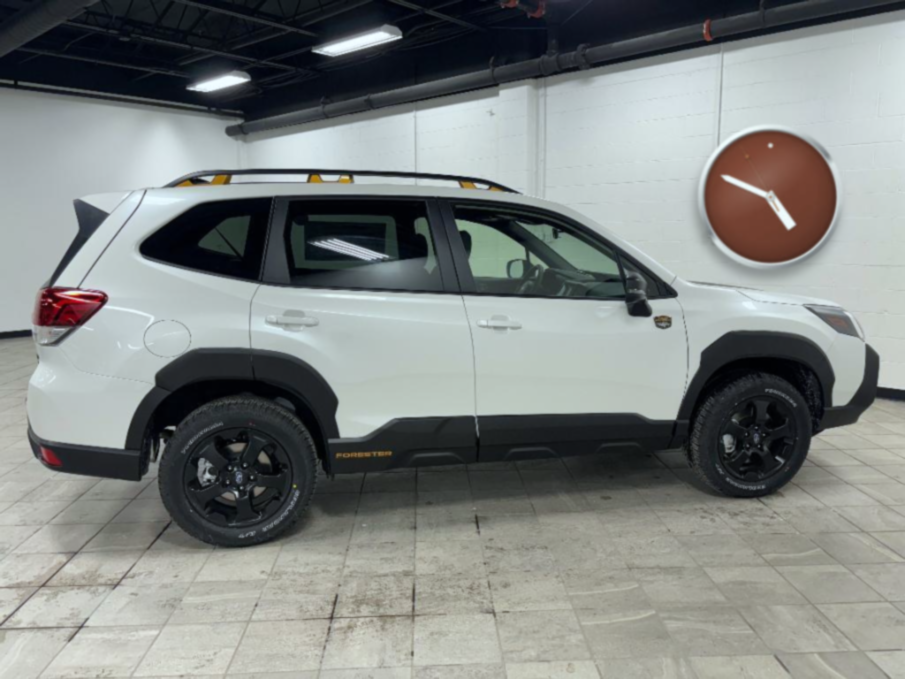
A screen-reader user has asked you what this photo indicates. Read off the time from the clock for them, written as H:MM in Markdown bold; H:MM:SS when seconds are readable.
**4:48:55**
